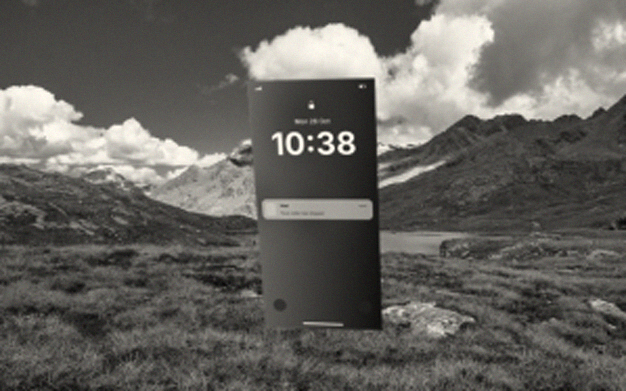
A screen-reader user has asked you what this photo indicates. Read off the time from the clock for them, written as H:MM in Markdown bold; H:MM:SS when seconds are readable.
**10:38**
